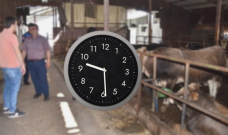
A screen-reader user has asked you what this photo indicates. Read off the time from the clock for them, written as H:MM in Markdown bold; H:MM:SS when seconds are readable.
**9:29**
